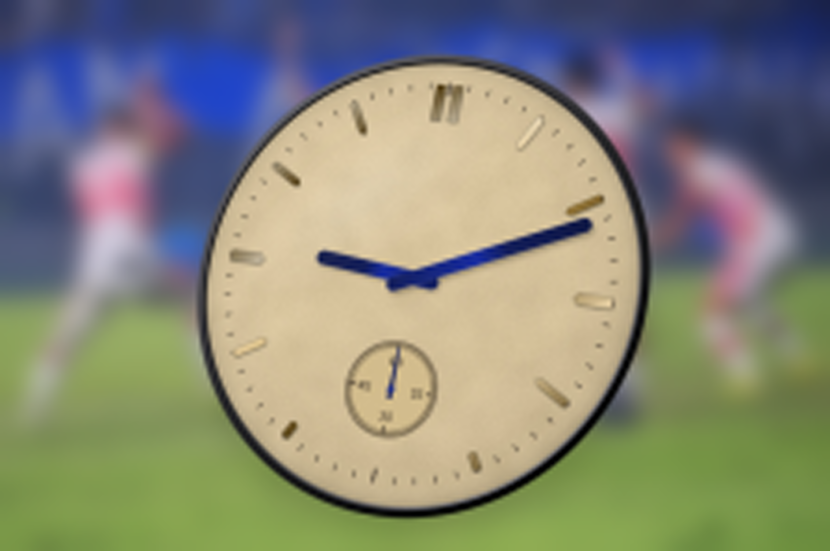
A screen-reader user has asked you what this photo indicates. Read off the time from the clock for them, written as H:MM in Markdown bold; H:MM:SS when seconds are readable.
**9:11**
